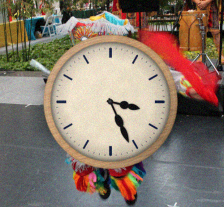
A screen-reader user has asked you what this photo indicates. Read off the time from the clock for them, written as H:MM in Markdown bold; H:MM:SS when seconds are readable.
**3:26**
